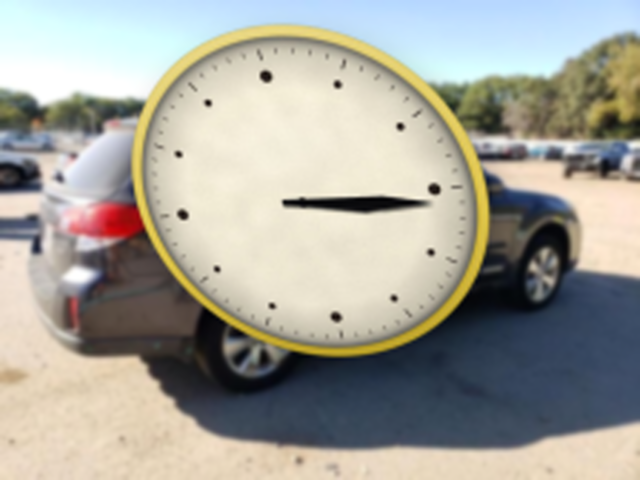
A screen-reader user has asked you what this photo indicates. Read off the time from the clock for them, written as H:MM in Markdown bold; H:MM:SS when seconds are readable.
**3:16**
